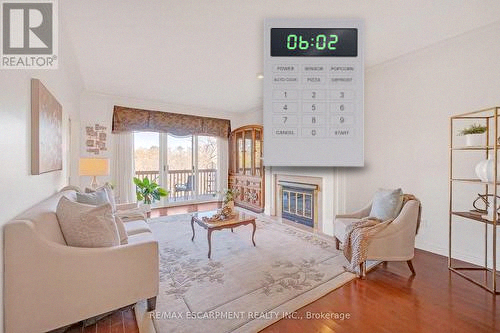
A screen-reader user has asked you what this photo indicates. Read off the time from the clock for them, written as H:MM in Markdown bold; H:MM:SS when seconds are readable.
**6:02**
